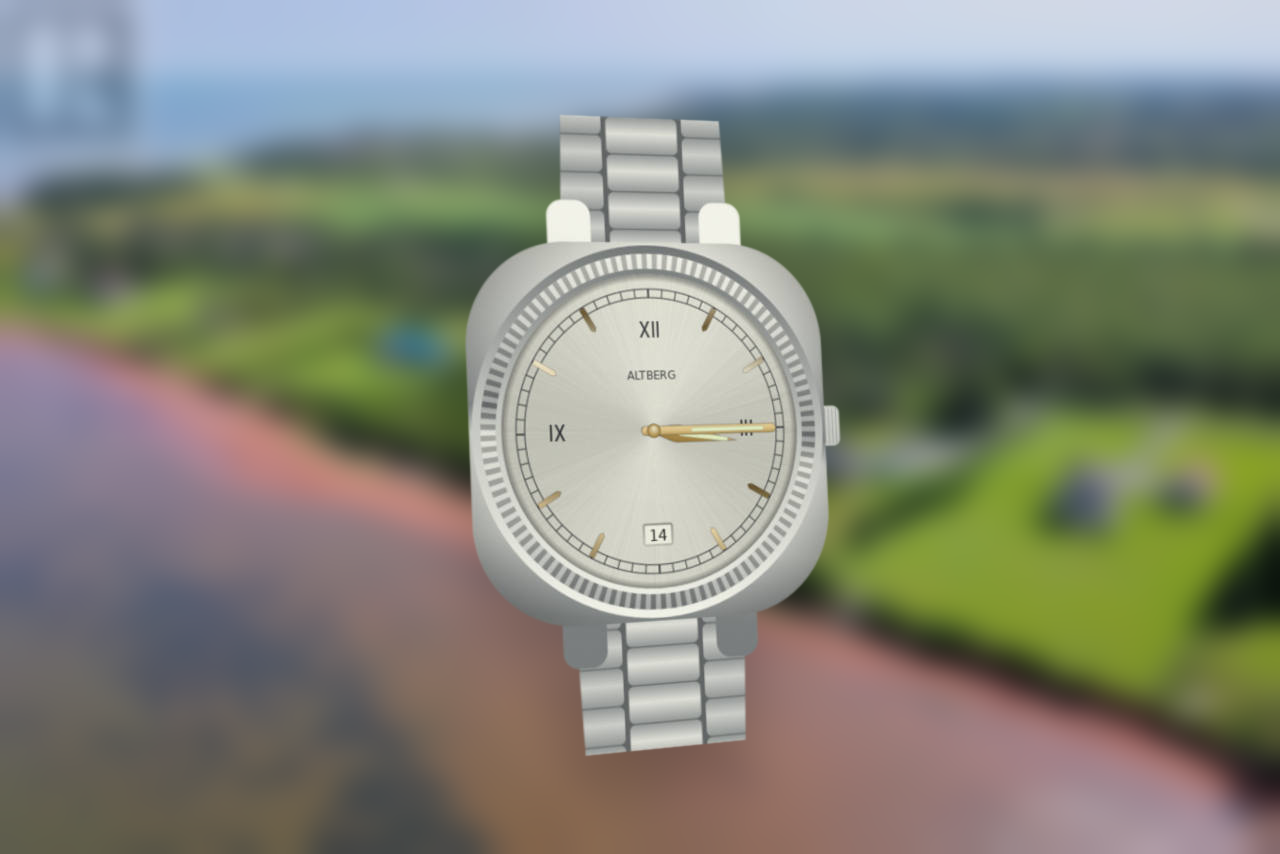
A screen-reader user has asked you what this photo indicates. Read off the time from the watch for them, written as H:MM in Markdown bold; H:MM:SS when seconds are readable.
**3:15**
